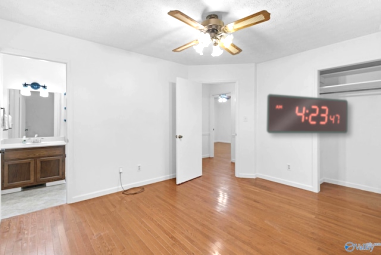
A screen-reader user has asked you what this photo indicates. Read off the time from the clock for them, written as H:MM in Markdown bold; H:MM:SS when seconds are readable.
**4:23:47**
